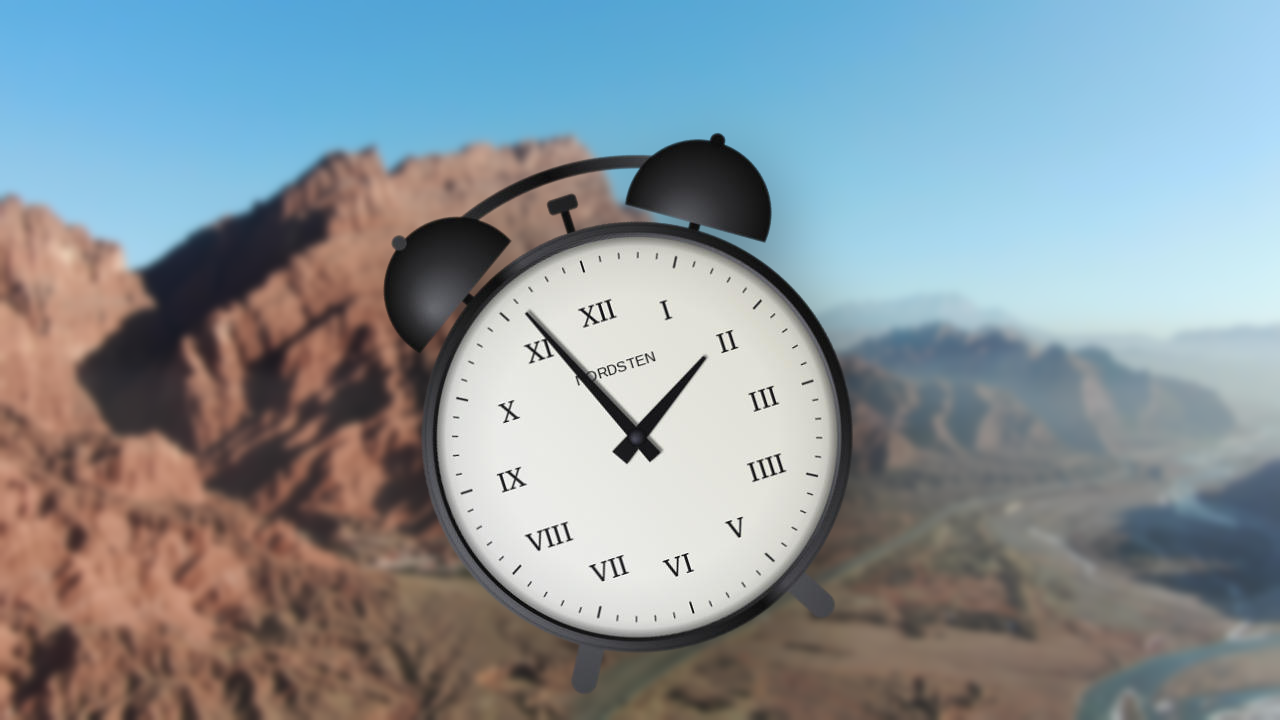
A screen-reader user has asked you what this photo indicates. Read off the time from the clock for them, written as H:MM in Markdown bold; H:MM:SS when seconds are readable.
**1:56**
